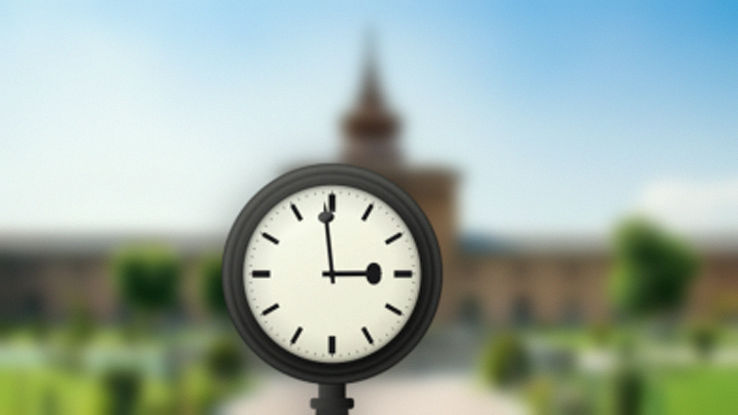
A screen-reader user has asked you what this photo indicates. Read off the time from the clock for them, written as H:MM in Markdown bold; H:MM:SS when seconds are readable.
**2:59**
